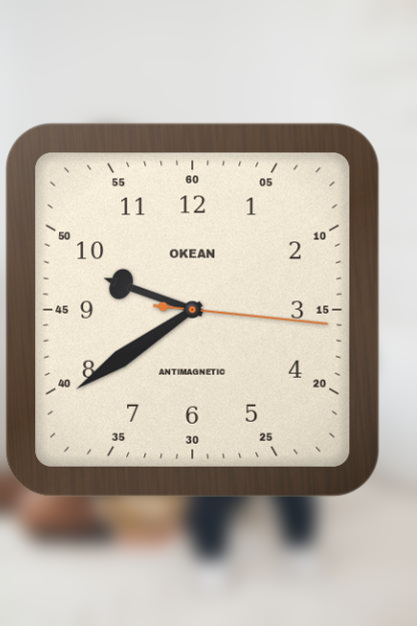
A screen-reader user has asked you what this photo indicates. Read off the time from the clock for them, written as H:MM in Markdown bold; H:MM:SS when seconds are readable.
**9:39:16**
